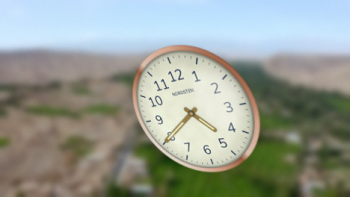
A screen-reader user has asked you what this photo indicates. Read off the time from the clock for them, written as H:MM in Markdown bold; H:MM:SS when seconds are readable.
**4:40**
